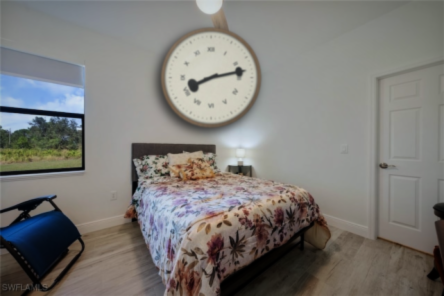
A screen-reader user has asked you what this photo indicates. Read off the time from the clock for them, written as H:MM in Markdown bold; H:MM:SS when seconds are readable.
**8:13**
